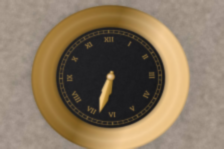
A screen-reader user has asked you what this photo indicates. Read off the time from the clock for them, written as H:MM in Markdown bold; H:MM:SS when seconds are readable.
**6:33**
